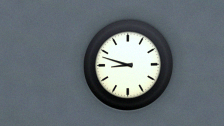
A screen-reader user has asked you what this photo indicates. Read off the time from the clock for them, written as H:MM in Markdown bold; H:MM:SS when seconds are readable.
**8:48**
